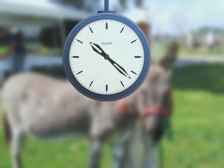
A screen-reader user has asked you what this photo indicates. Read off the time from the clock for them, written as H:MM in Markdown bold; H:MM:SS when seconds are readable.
**10:22**
